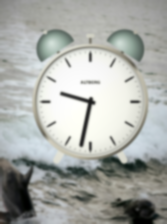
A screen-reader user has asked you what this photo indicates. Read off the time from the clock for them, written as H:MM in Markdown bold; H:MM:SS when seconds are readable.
**9:32**
